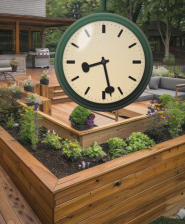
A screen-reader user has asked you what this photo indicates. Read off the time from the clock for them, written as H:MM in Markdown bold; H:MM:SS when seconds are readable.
**8:28**
